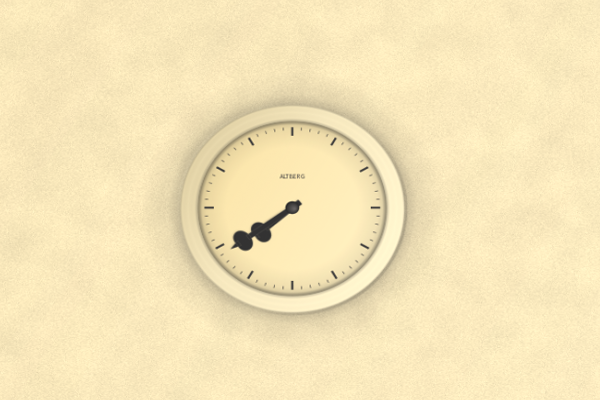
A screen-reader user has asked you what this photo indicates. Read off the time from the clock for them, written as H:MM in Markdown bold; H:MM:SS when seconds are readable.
**7:39**
